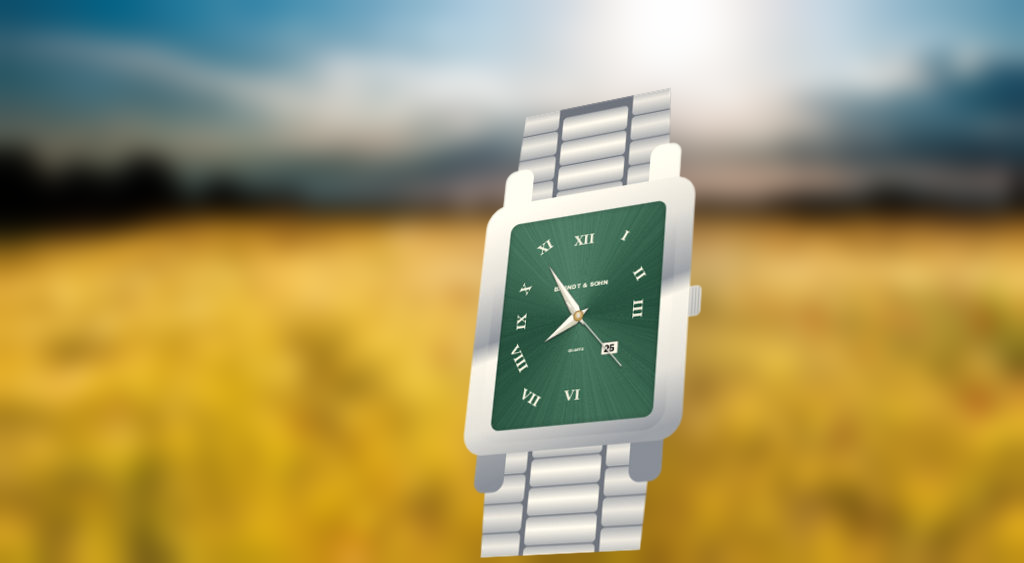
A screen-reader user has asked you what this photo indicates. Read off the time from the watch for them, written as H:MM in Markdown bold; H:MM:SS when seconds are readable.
**7:54:23**
